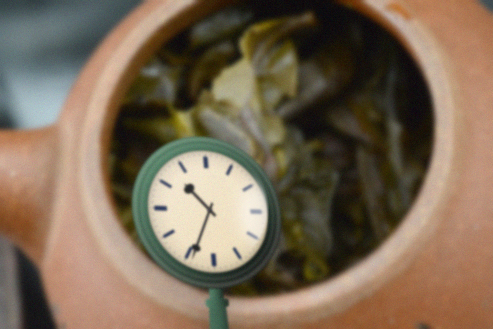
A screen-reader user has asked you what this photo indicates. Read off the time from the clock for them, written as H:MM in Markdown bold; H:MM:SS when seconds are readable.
**10:34**
